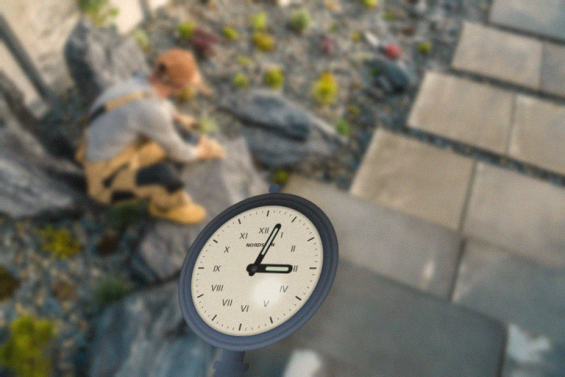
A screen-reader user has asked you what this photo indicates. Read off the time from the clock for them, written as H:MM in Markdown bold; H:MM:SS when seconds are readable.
**3:03**
